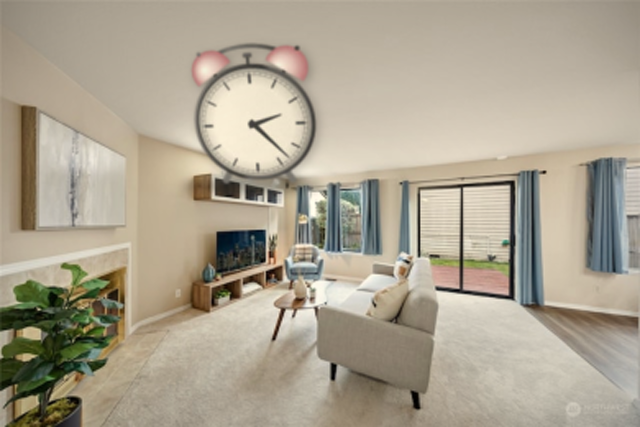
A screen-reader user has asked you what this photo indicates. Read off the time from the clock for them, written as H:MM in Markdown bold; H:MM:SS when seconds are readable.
**2:23**
